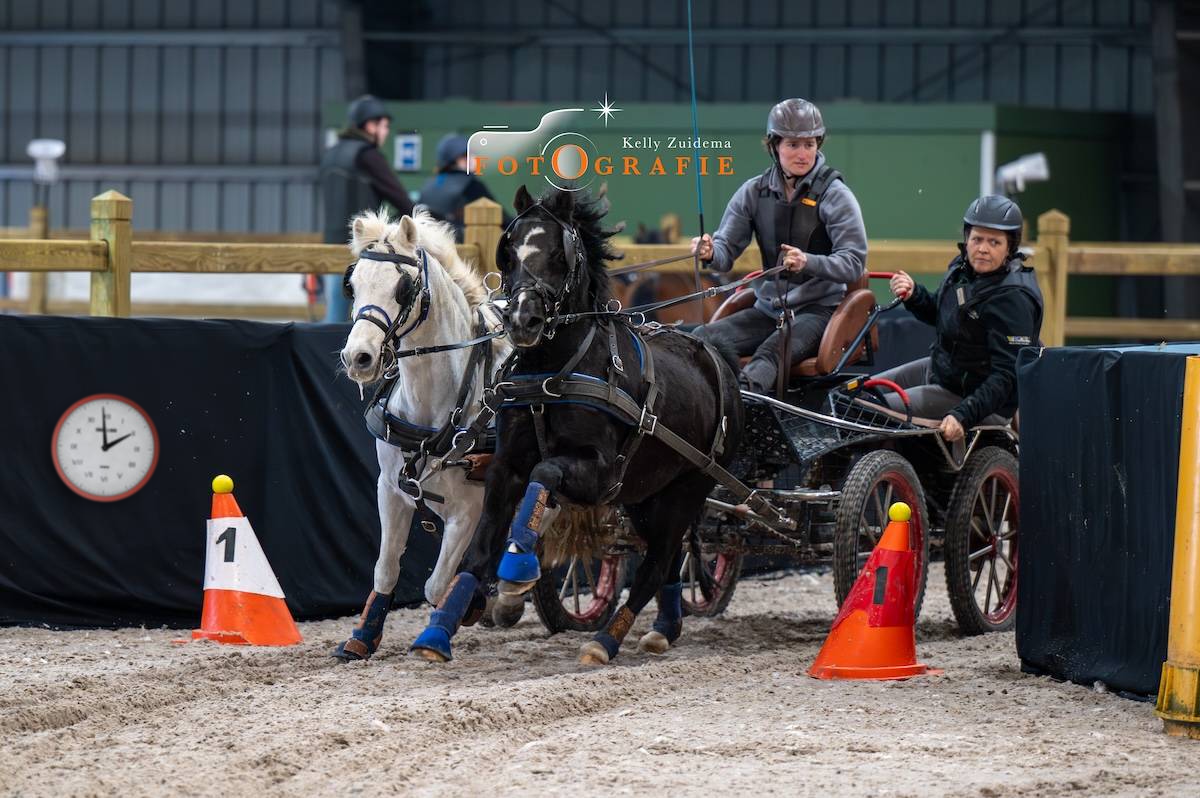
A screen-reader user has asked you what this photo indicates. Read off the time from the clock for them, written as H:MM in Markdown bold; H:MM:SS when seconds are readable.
**1:59**
